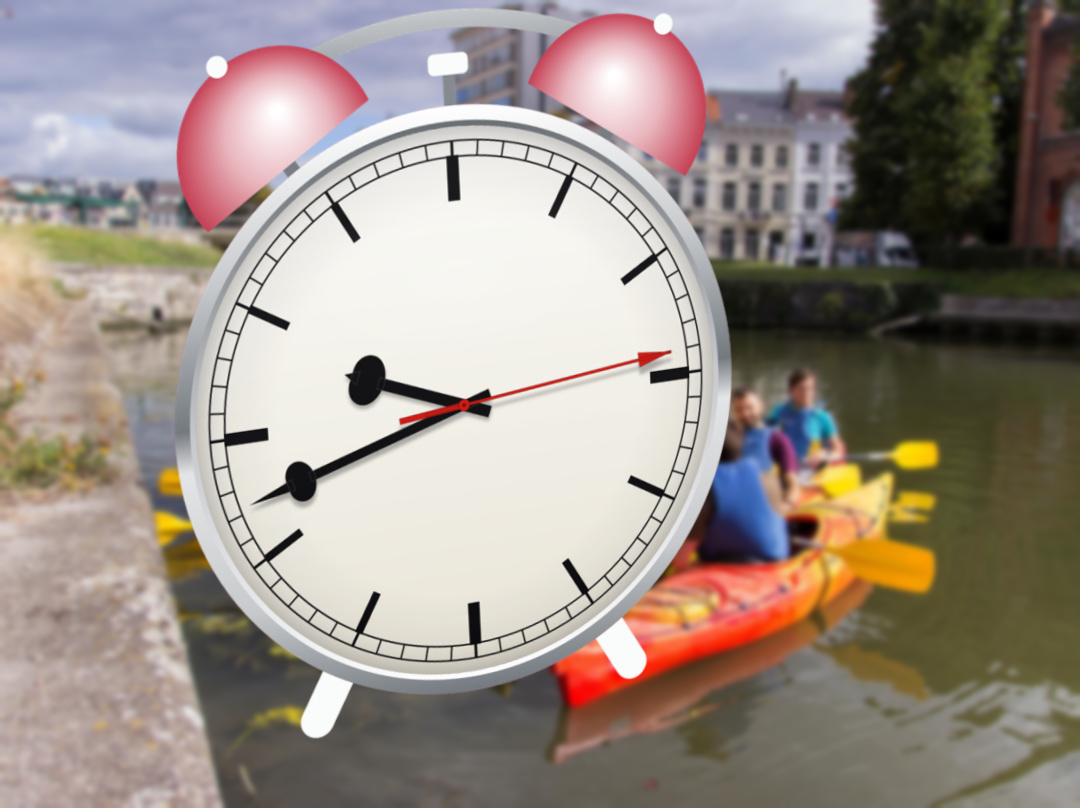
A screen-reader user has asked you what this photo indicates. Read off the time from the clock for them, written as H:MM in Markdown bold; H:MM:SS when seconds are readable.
**9:42:14**
